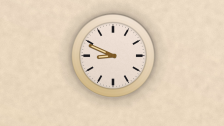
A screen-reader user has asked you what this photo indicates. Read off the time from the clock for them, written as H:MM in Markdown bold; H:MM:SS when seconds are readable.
**8:49**
